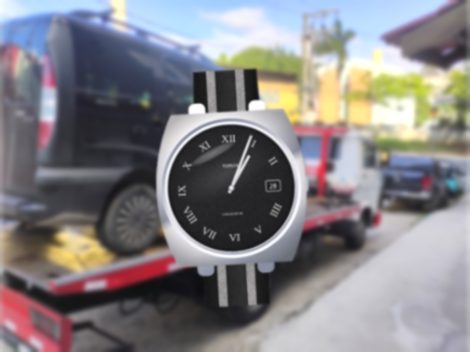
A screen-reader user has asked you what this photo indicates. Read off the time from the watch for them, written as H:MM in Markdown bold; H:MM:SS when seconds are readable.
**1:04**
